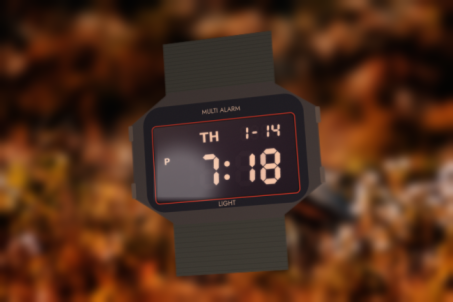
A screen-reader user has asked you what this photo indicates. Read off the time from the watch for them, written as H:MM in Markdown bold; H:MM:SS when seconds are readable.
**7:18**
